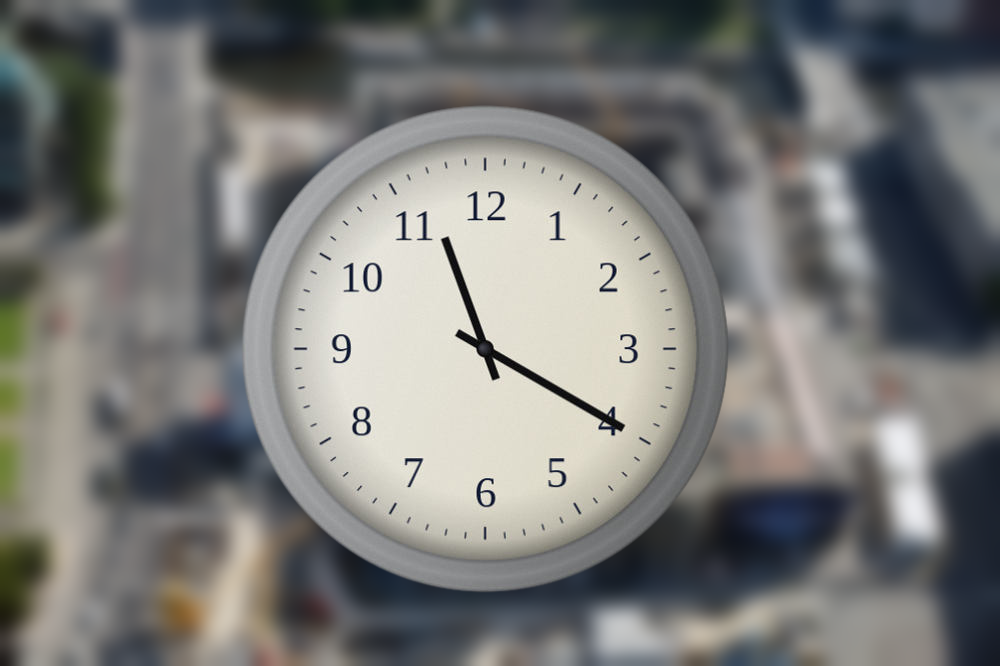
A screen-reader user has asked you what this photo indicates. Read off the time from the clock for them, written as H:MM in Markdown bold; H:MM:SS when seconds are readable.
**11:20**
